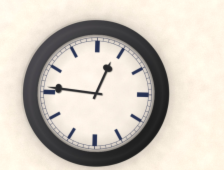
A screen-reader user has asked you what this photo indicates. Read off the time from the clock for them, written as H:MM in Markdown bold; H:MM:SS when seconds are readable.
**12:46**
